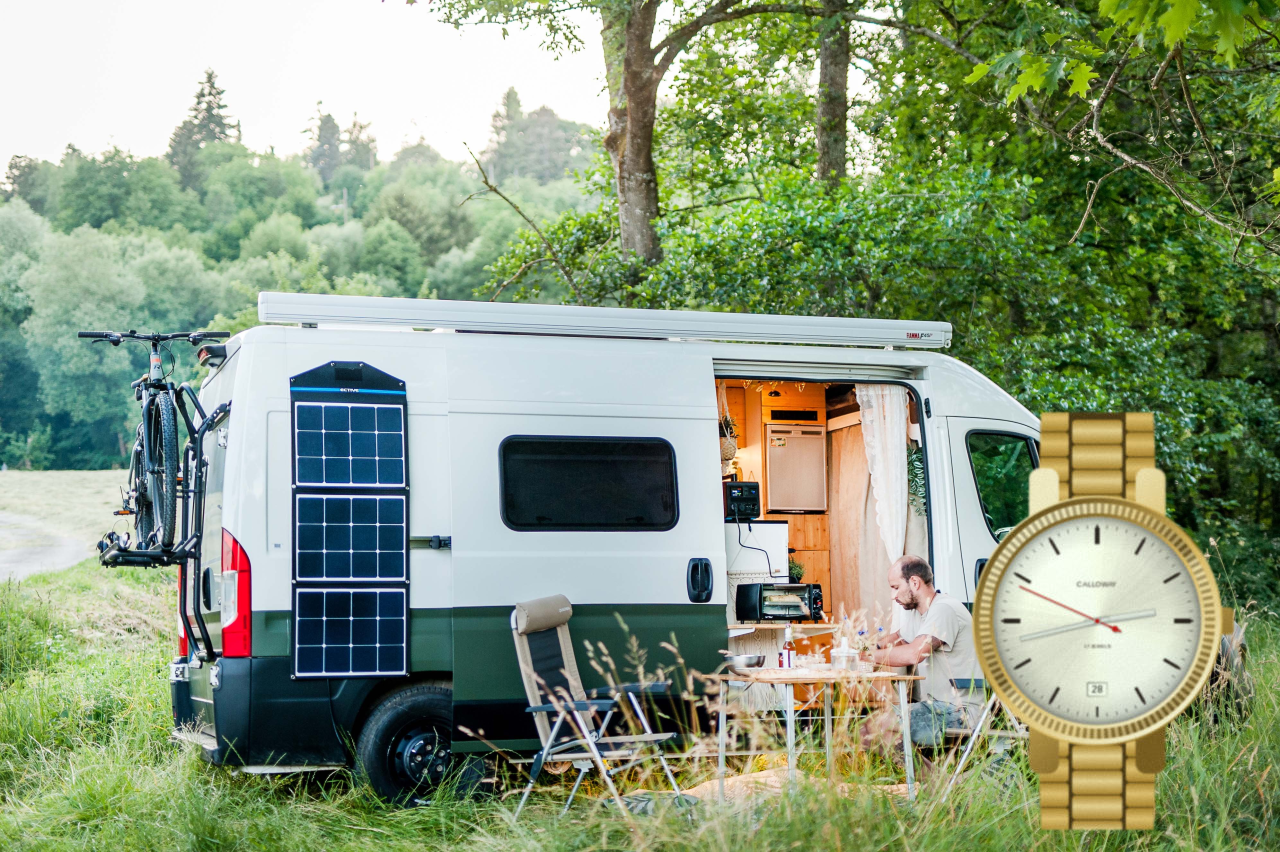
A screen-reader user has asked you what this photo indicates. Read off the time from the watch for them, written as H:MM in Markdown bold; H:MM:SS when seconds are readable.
**2:42:49**
